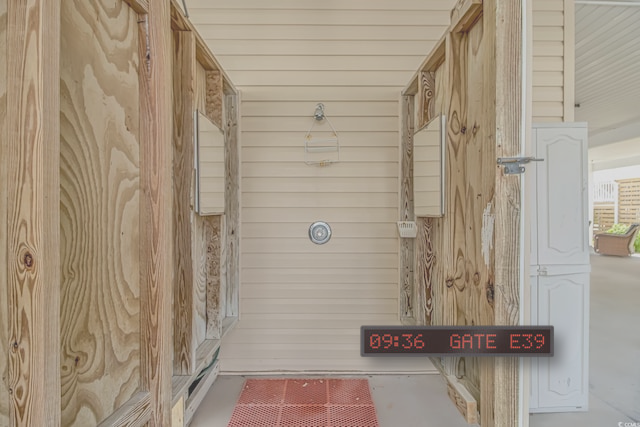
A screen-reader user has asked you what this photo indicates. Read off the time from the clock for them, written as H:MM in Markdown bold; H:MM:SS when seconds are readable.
**9:36**
